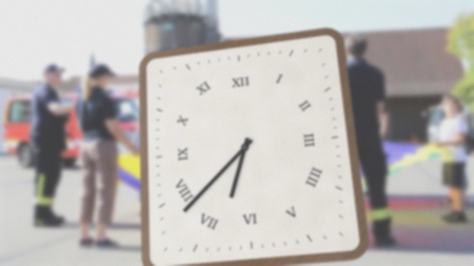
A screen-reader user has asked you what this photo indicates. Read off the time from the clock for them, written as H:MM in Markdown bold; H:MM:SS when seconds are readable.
**6:38**
